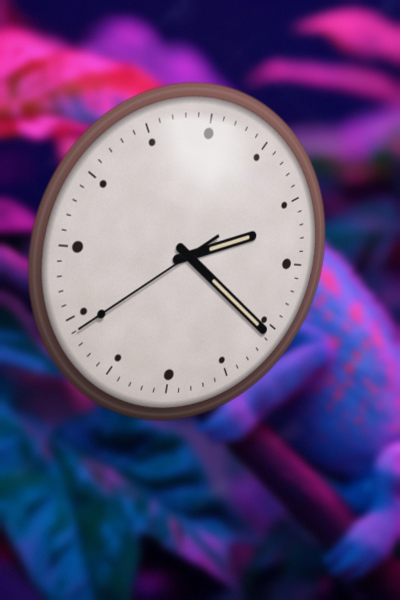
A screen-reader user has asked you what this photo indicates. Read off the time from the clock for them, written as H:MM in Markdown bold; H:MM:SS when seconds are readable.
**2:20:39**
